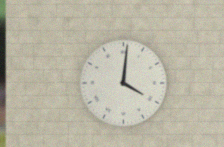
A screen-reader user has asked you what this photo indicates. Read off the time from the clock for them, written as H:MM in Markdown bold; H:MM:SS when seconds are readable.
**4:01**
